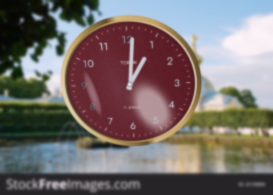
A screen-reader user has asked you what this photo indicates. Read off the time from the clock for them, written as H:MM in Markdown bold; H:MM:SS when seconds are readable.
**1:01**
